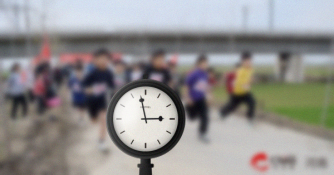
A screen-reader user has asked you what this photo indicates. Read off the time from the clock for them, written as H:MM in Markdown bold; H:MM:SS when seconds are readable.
**2:58**
